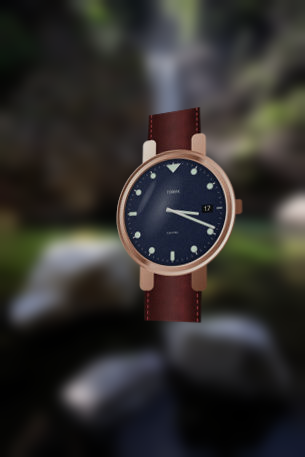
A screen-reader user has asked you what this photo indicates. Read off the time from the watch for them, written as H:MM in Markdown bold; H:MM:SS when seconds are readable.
**3:19**
